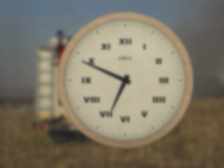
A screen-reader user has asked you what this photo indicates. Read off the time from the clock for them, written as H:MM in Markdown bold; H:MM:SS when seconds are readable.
**6:49**
